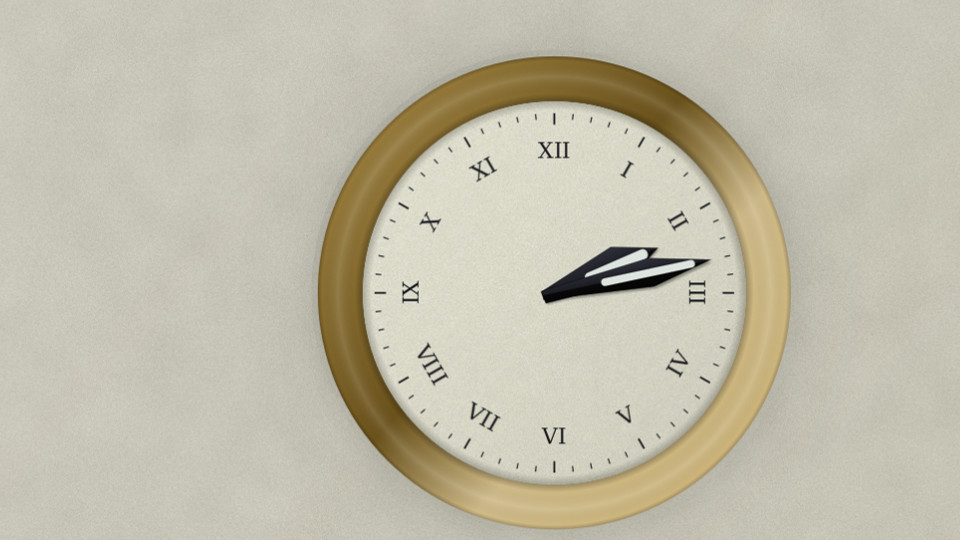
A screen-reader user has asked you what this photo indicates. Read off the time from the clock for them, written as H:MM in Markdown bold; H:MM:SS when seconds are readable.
**2:13**
